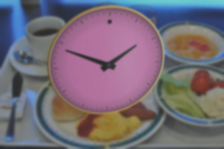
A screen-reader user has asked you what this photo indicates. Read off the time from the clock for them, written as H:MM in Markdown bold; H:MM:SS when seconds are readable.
**1:49**
